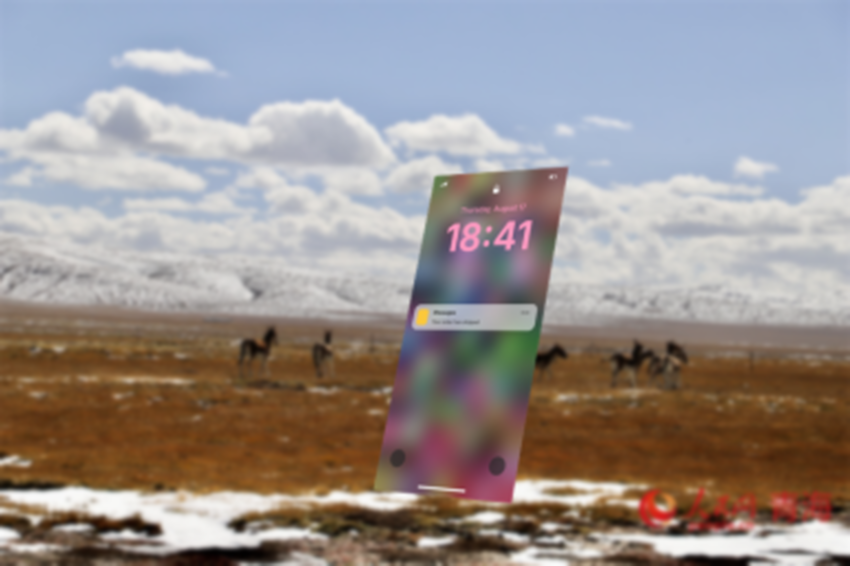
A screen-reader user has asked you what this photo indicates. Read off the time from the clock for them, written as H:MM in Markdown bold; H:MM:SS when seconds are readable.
**18:41**
